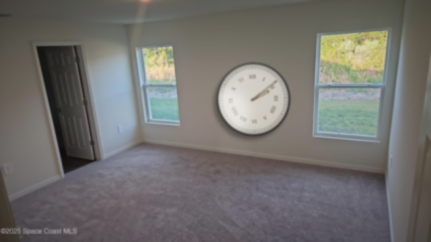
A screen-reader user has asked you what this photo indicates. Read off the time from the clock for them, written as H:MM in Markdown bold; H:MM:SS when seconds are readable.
**2:09**
